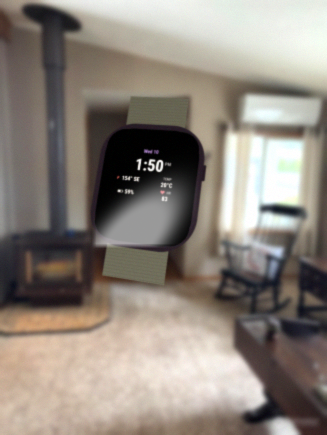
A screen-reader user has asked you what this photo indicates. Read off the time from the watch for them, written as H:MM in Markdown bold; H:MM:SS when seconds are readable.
**1:50**
